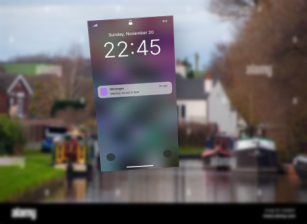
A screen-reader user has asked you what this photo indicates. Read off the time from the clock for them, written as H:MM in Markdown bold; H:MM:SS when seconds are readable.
**22:45**
